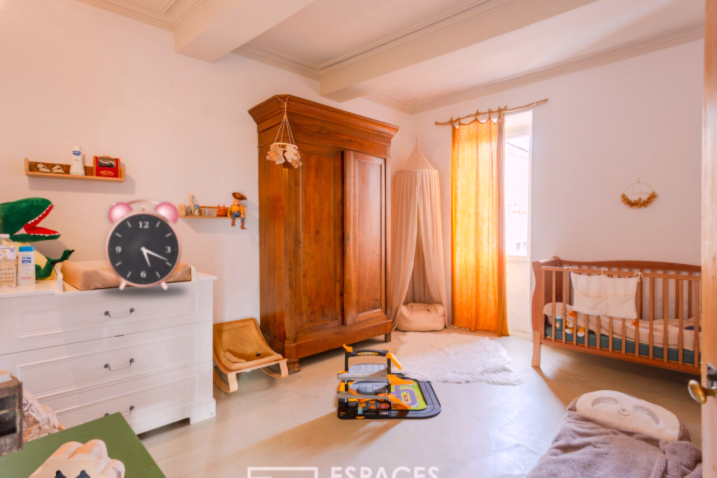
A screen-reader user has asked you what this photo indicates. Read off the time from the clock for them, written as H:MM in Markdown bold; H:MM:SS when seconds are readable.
**5:19**
